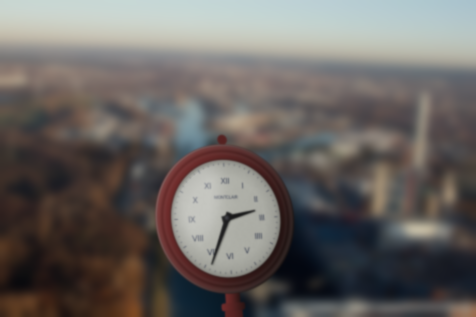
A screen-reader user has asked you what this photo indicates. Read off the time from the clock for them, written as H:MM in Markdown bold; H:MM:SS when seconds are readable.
**2:34**
